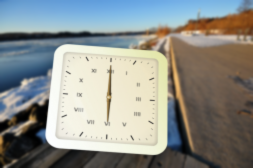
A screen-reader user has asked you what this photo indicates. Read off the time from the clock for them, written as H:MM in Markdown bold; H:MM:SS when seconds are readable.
**6:00**
